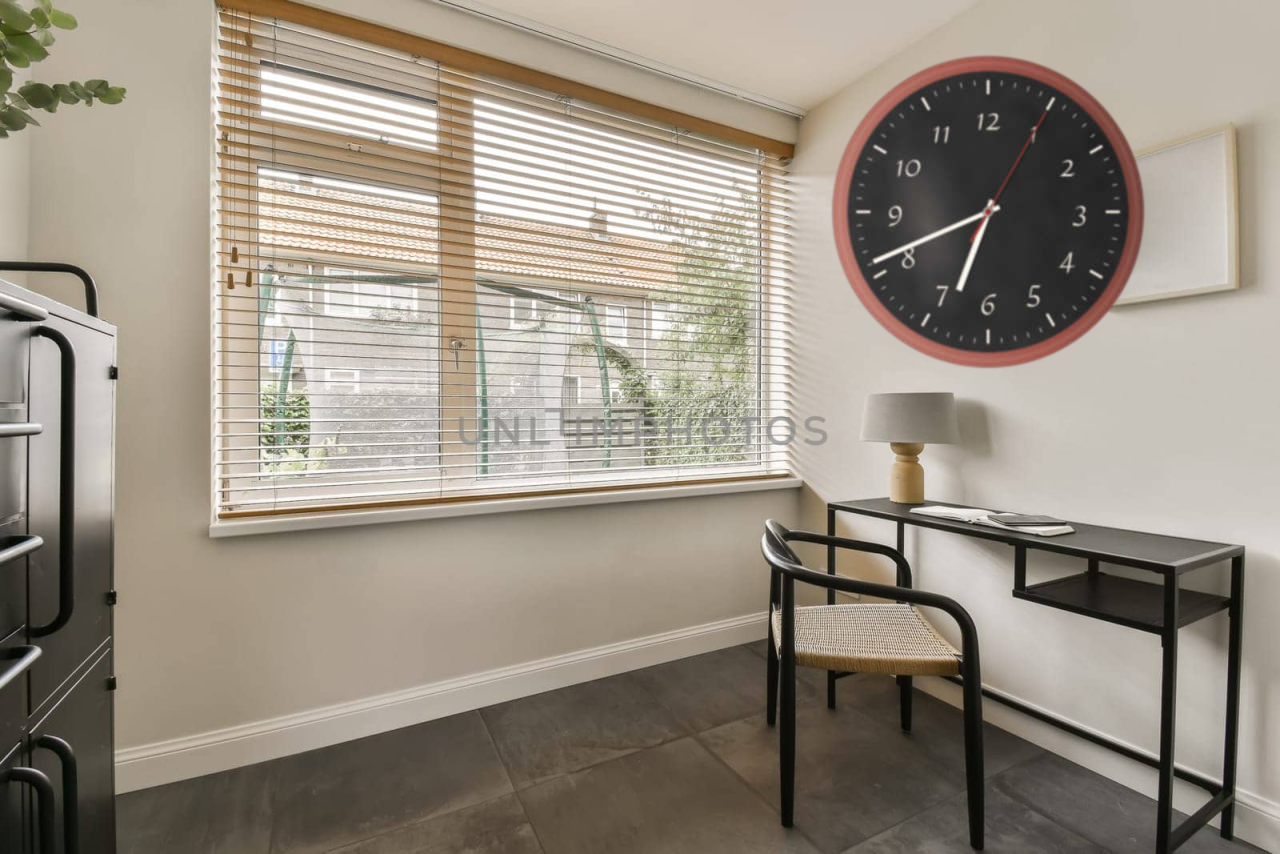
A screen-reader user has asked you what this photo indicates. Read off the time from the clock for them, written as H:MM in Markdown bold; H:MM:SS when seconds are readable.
**6:41:05**
